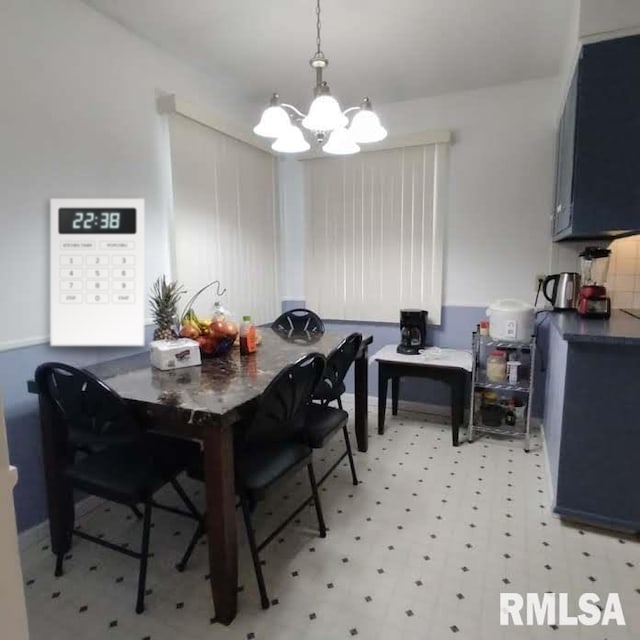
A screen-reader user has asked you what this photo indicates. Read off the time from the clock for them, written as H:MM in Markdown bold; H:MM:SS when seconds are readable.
**22:38**
